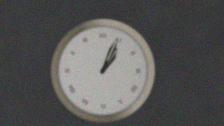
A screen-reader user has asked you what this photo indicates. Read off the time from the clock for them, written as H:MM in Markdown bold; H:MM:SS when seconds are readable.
**1:04**
